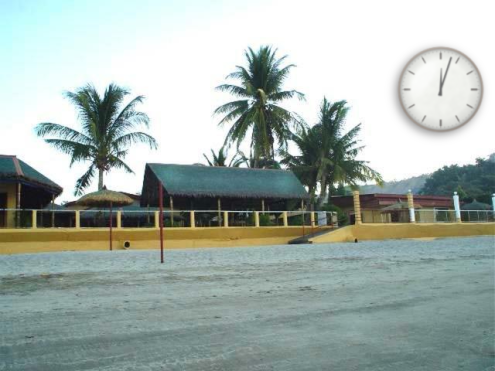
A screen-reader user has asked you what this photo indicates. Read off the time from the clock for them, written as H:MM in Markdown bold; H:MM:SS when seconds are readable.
**12:03**
